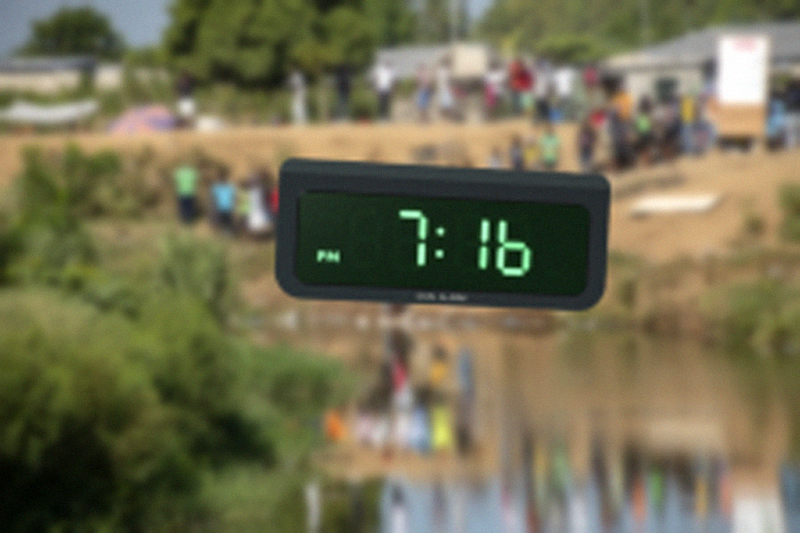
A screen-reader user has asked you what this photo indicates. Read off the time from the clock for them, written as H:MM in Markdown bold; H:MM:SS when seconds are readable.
**7:16**
